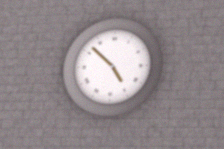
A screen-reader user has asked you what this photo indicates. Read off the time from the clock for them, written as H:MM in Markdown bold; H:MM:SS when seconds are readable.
**4:52**
